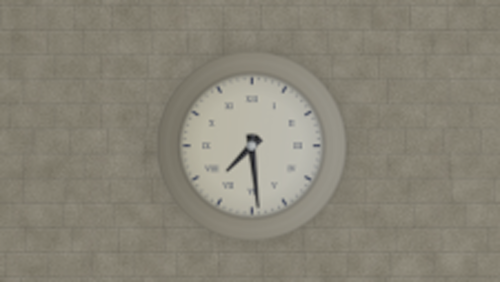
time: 7:29
